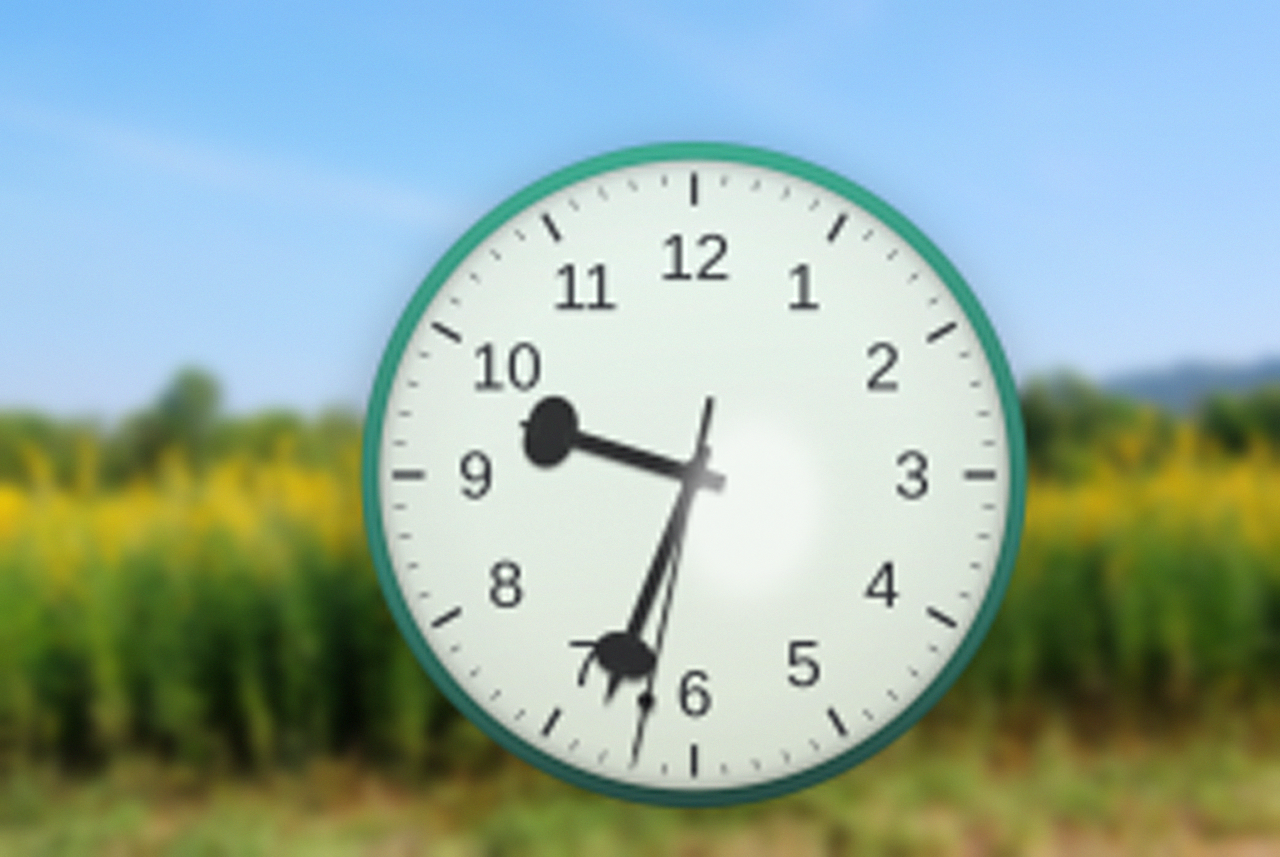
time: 9:33:32
